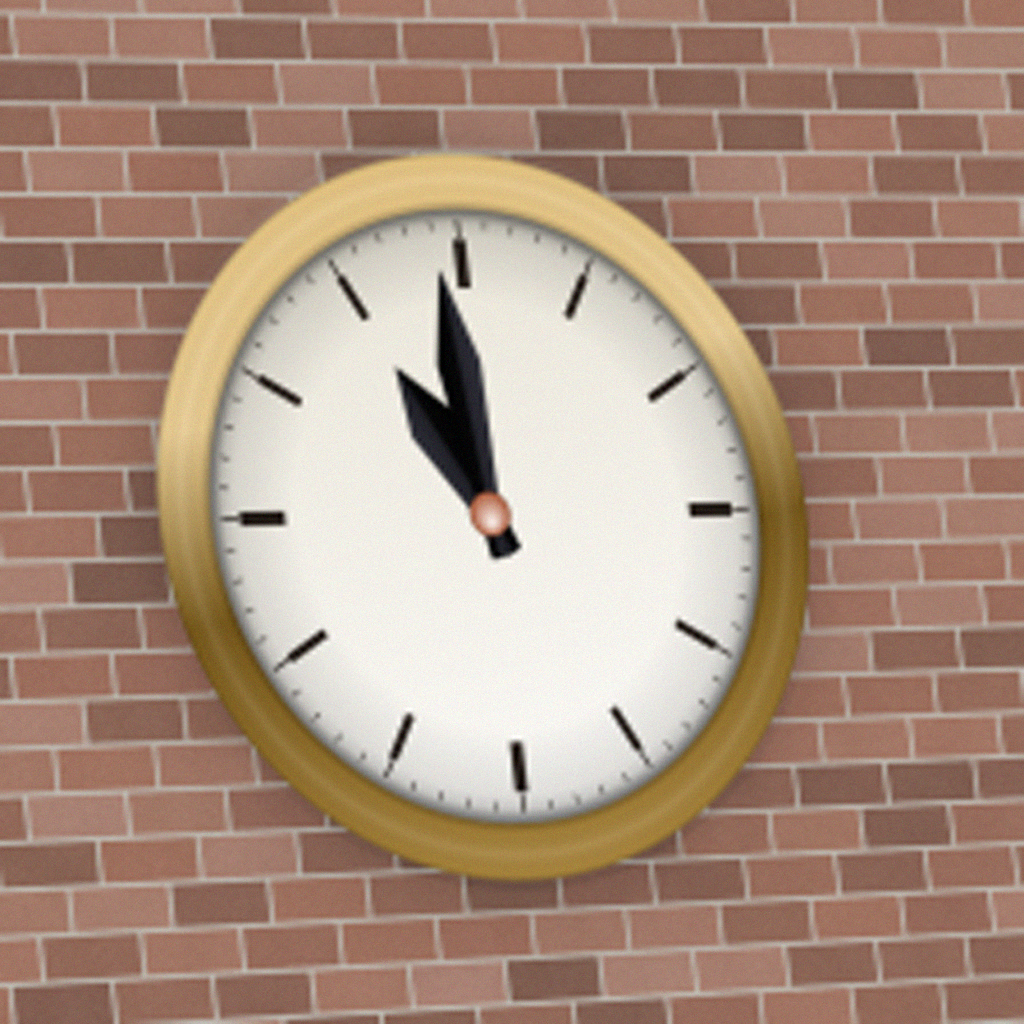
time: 10:59
